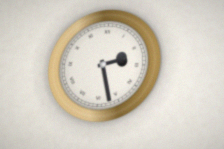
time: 2:27
